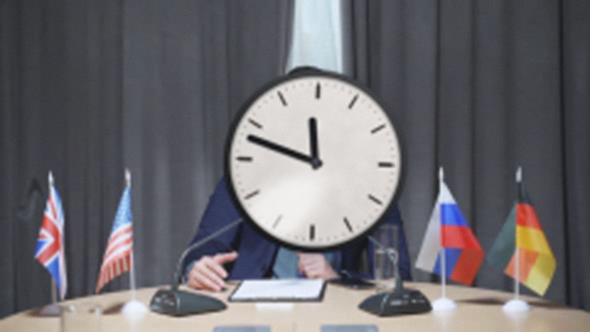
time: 11:48
